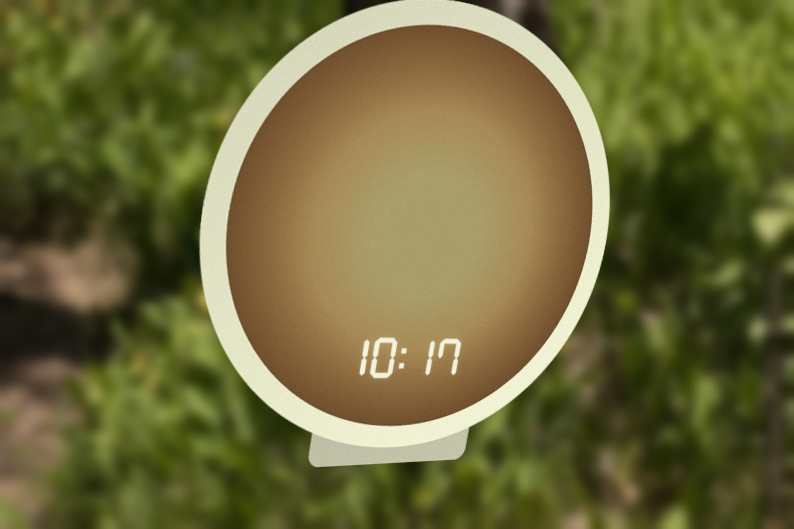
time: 10:17
